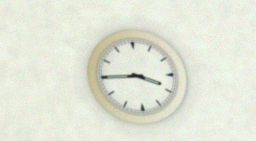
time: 3:45
